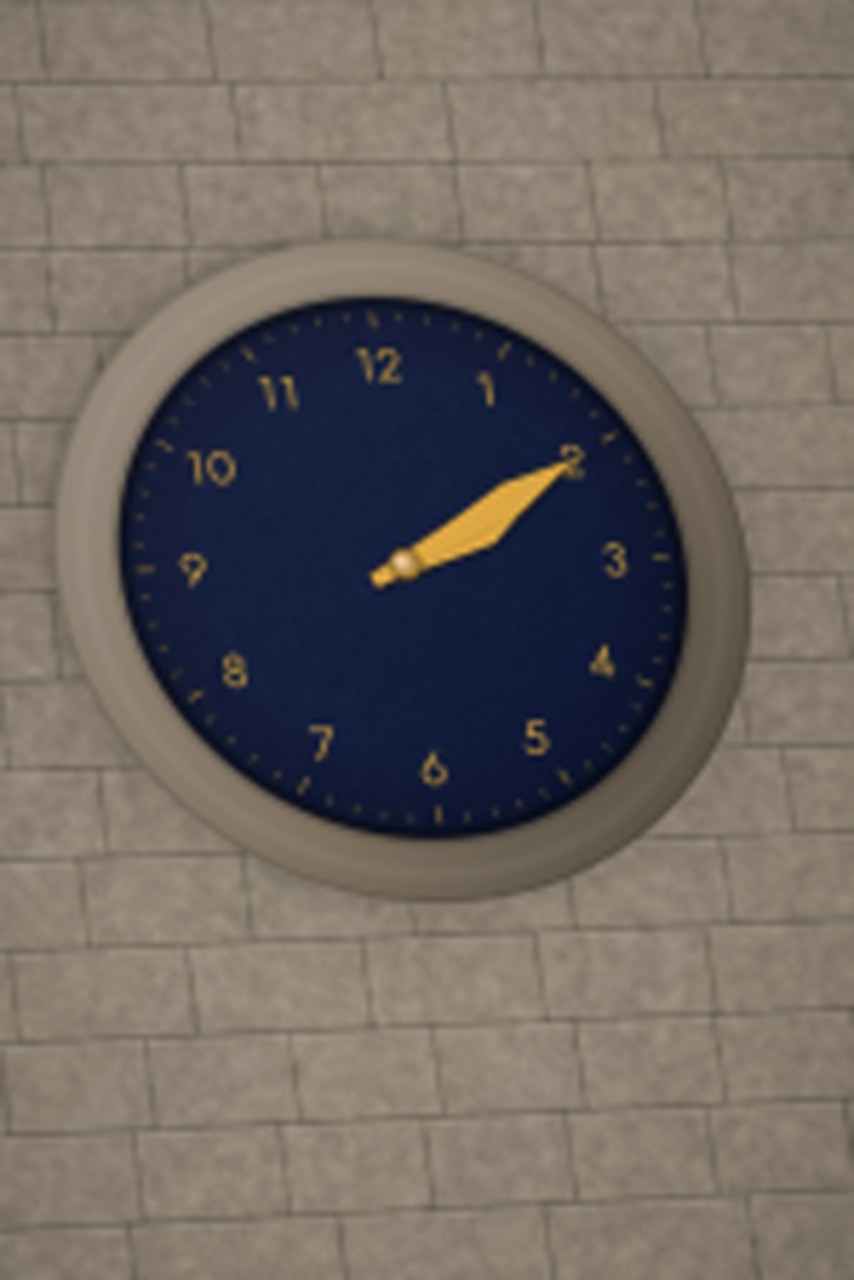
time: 2:10
